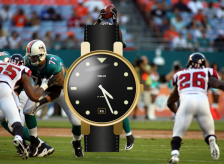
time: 4:26
